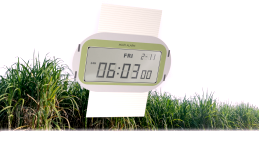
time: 6:03:00
